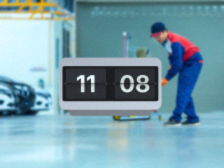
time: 11:08
